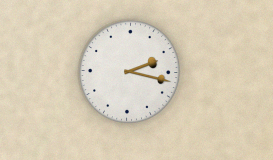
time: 2:17
